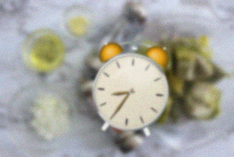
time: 8:35
